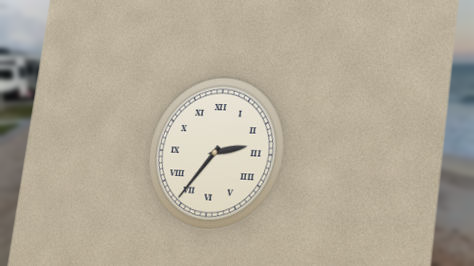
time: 2:36
